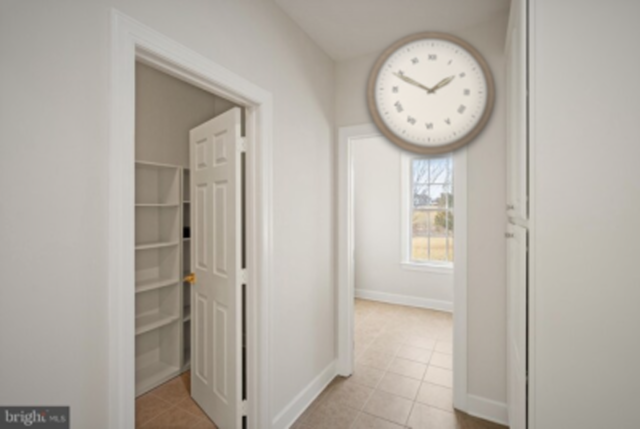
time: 1:49
